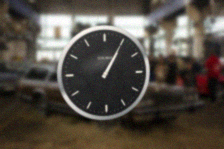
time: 1:05
